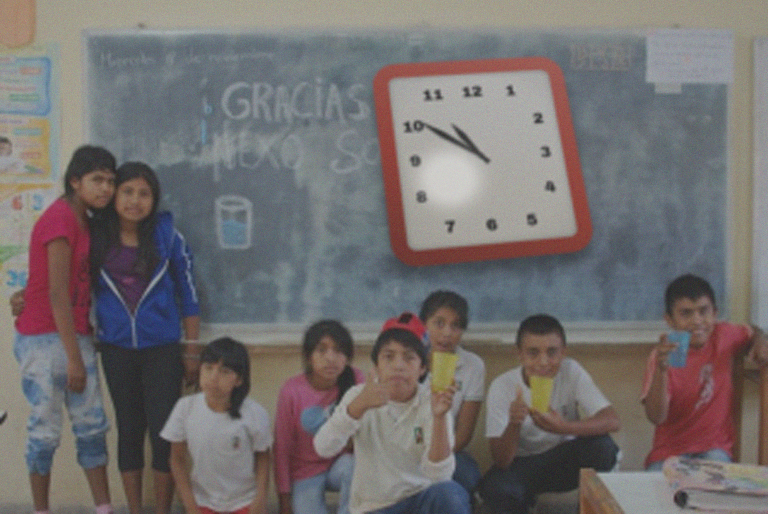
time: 10:51
